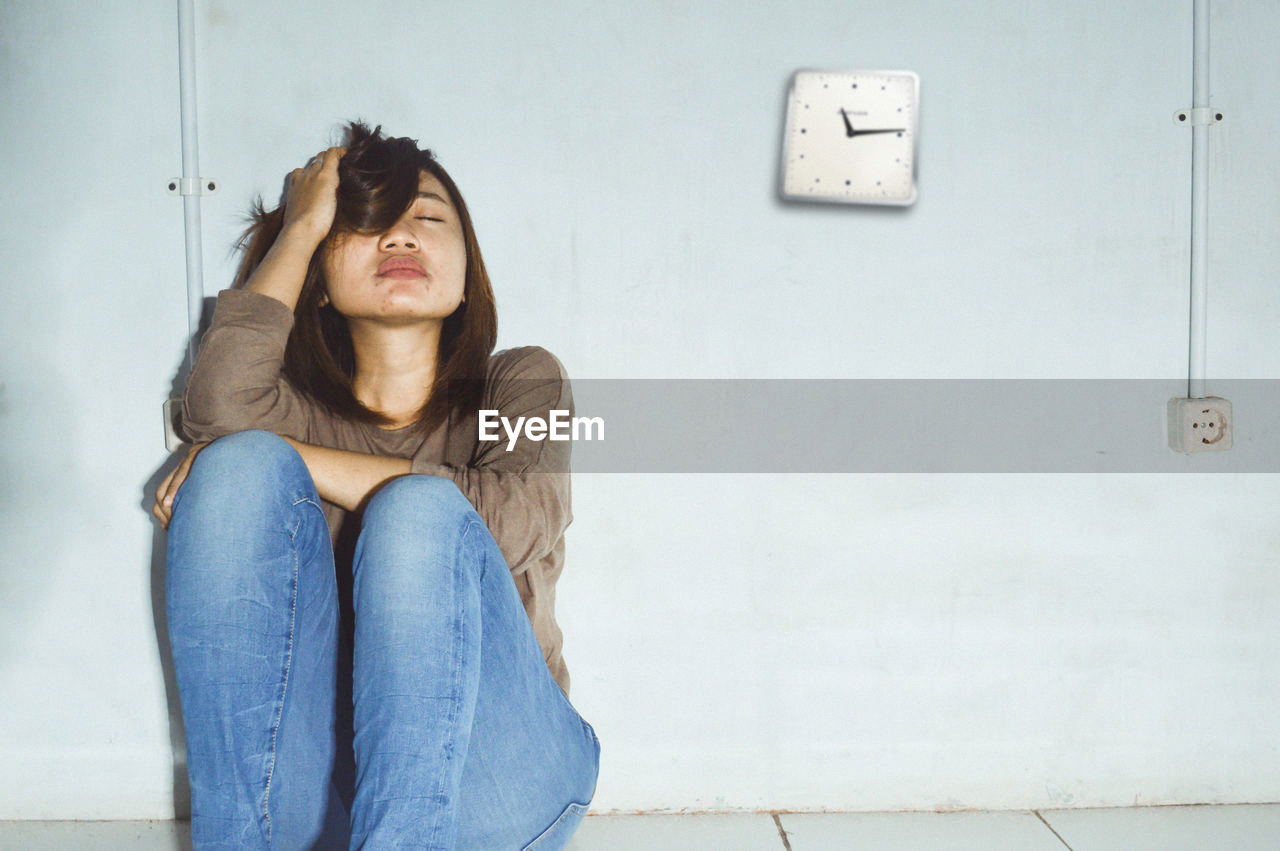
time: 11:14
